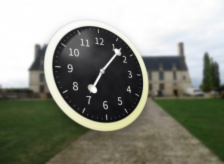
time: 7:07
